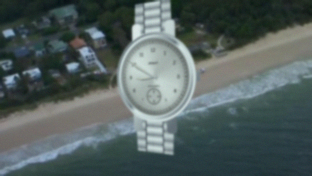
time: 8:50
